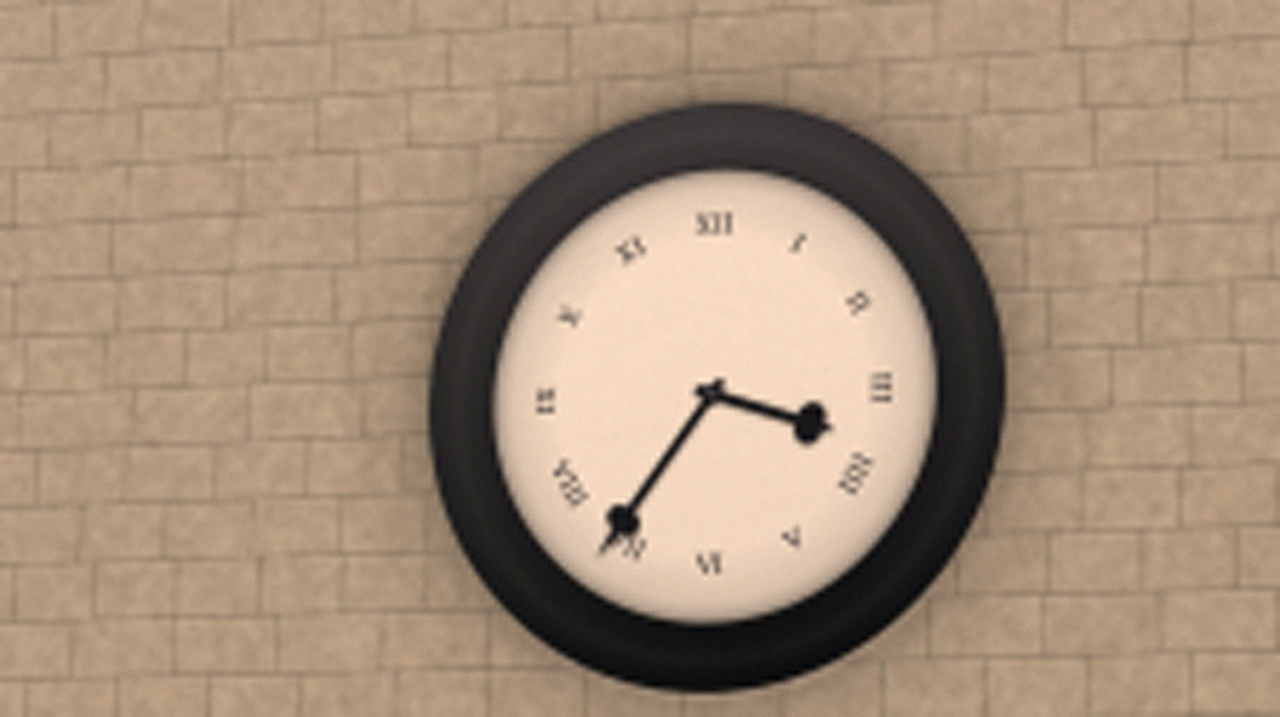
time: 3:36
